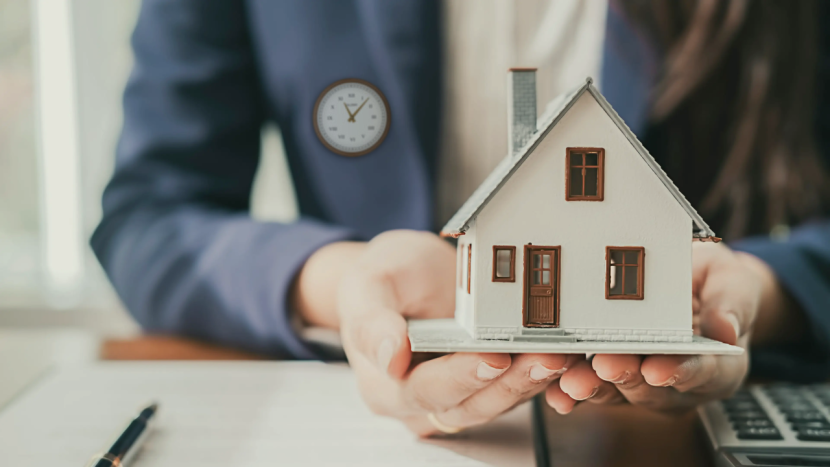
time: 11:07
